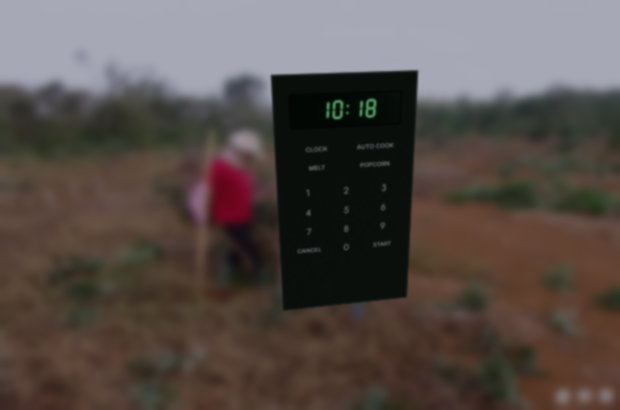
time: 10:18
